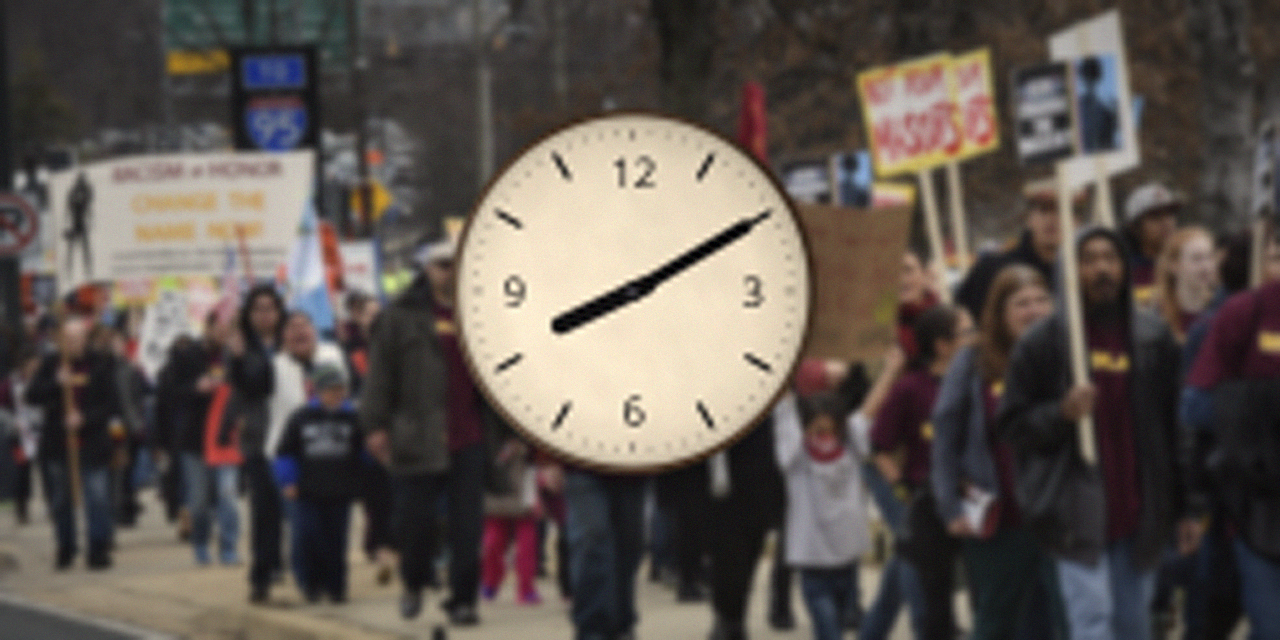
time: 8:10
